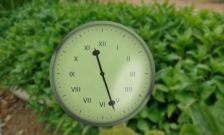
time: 11:27
